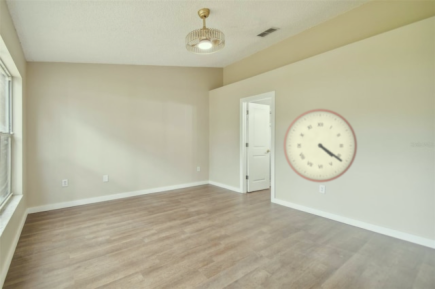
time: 4:21
